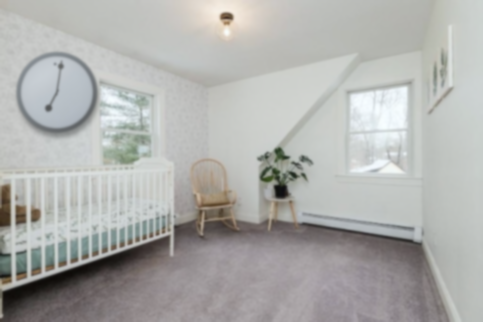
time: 7:02
